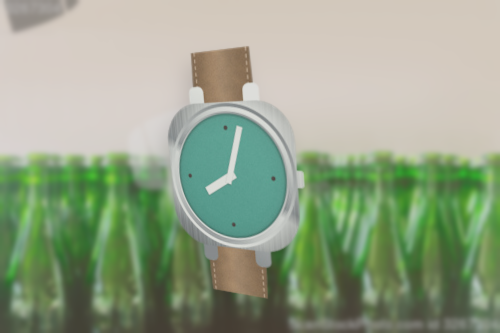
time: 8:03
